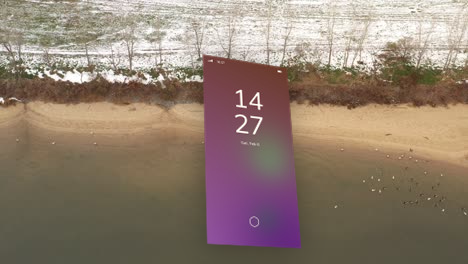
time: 14:27
